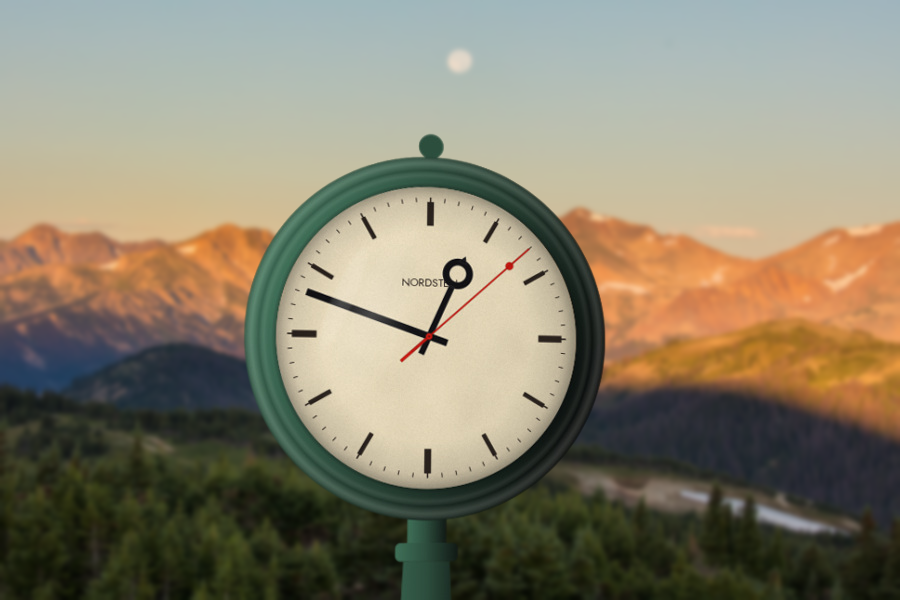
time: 12:48:08
